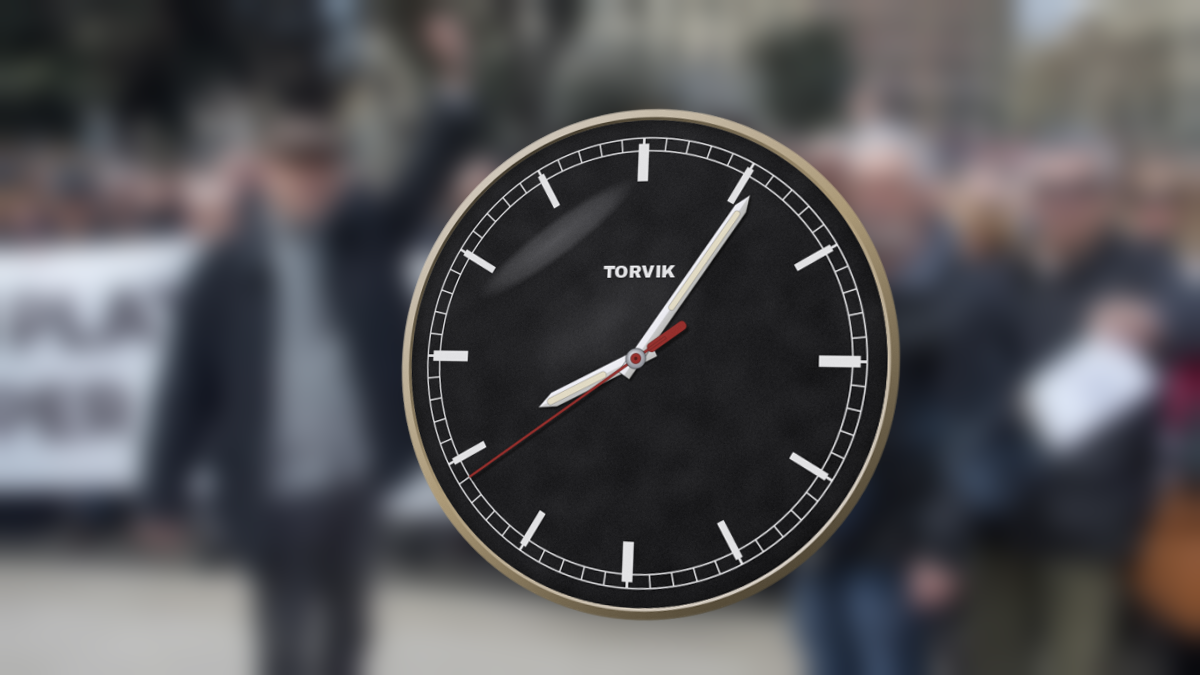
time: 8:05:39
